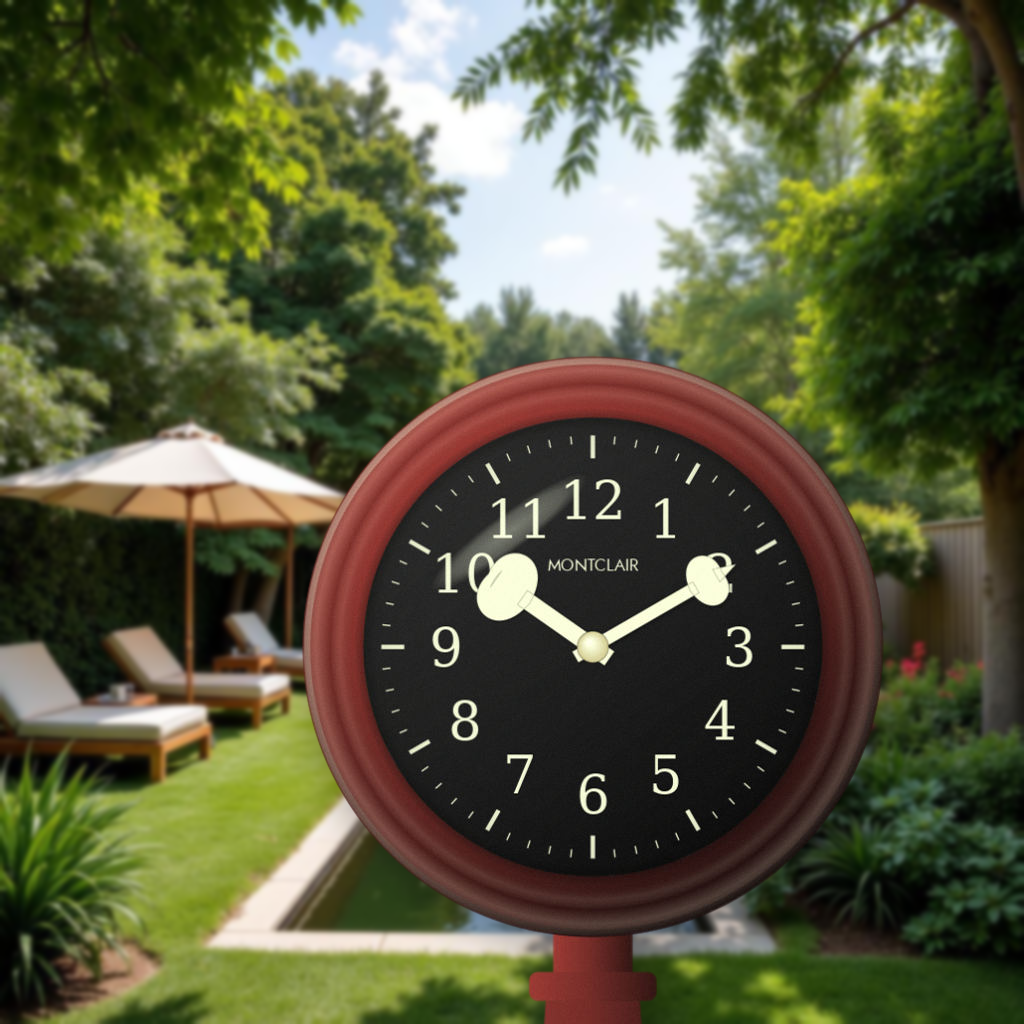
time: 10:10
